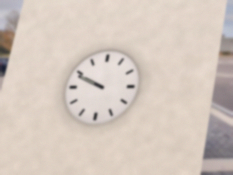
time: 9:49
